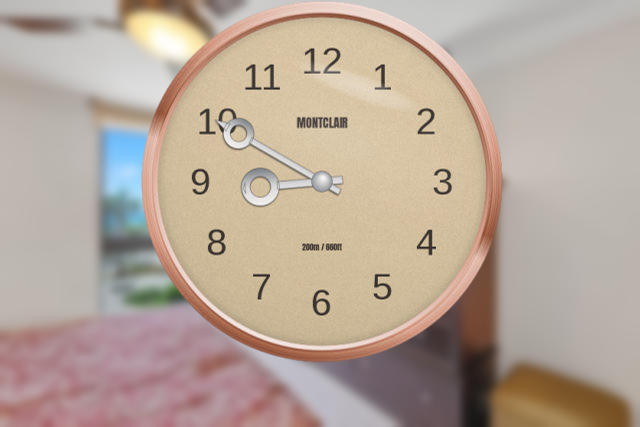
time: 8:50
